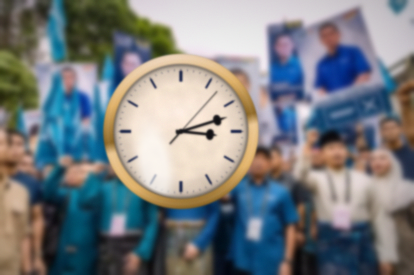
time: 3:12:07
